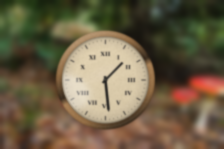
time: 1:29
